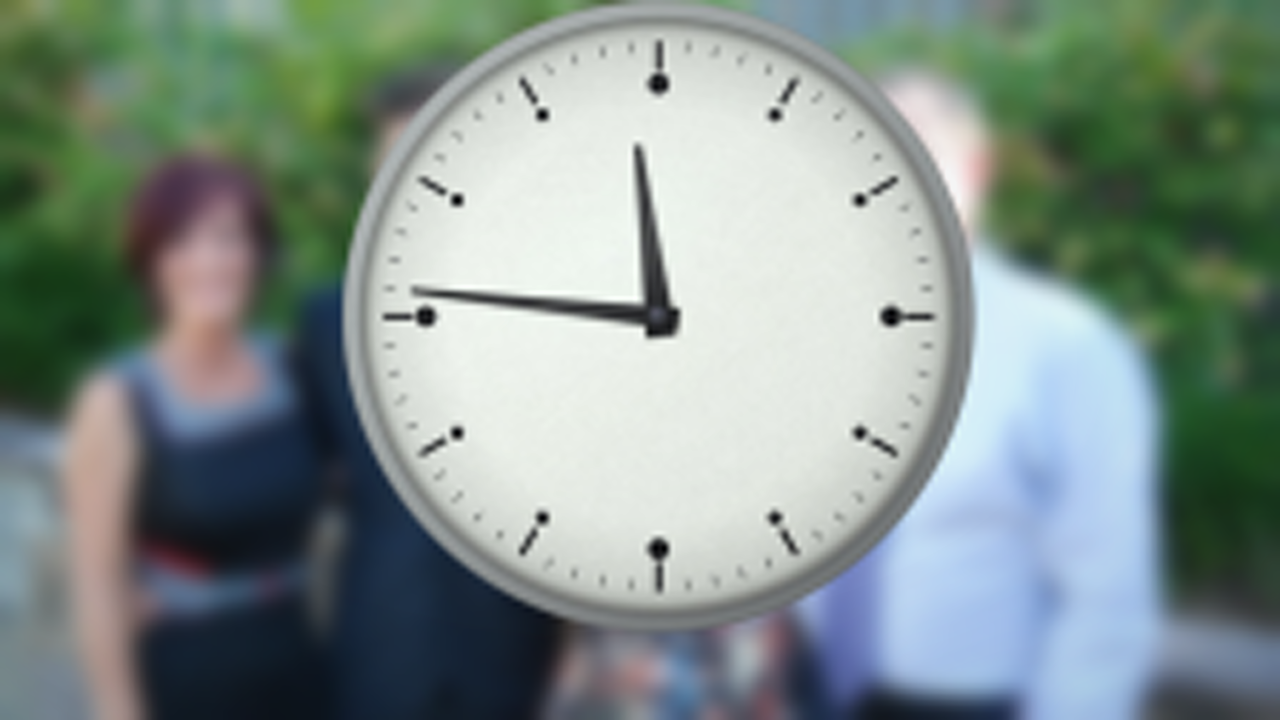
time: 11:46
